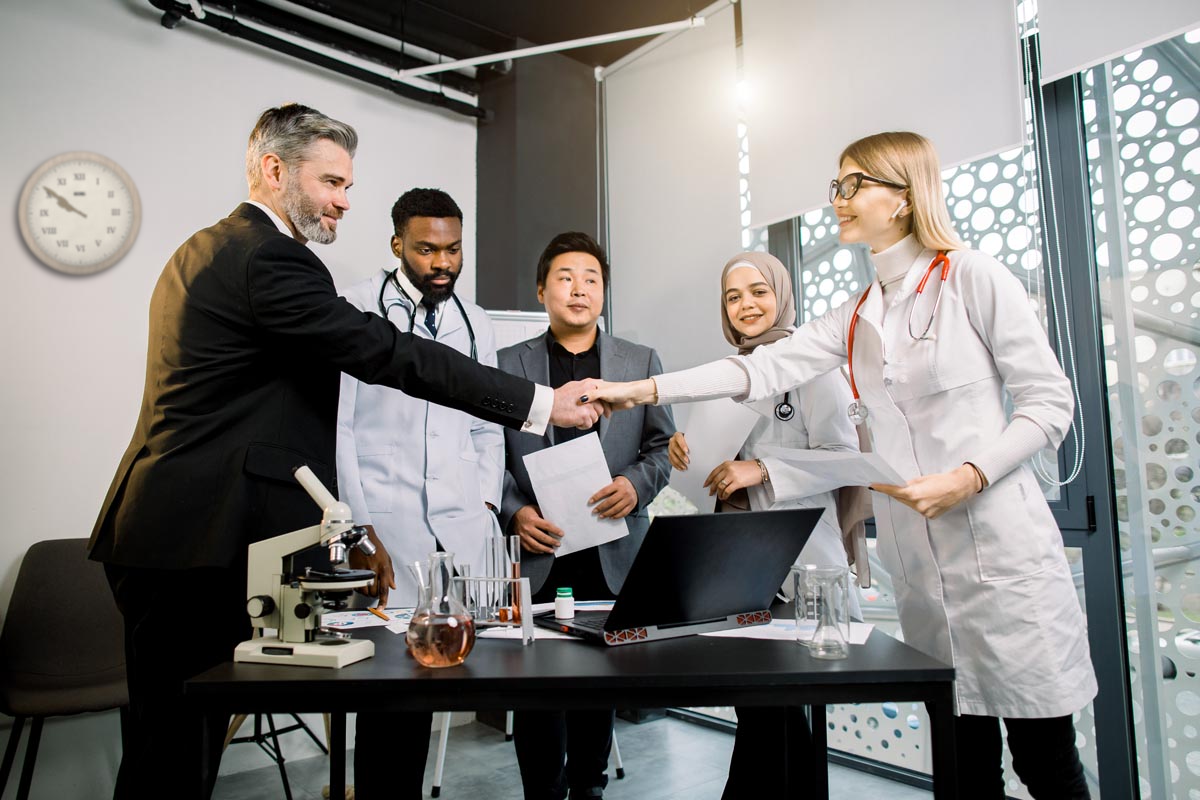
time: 9:51
